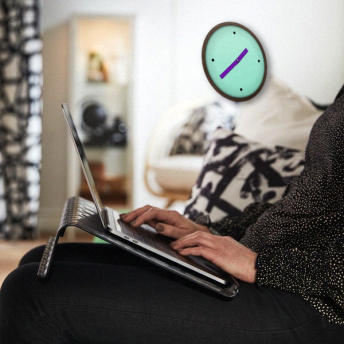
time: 1:39
